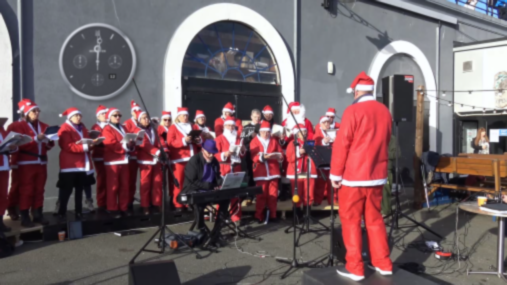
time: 12:01
